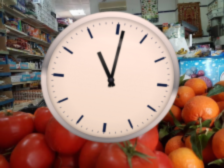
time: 11:01
